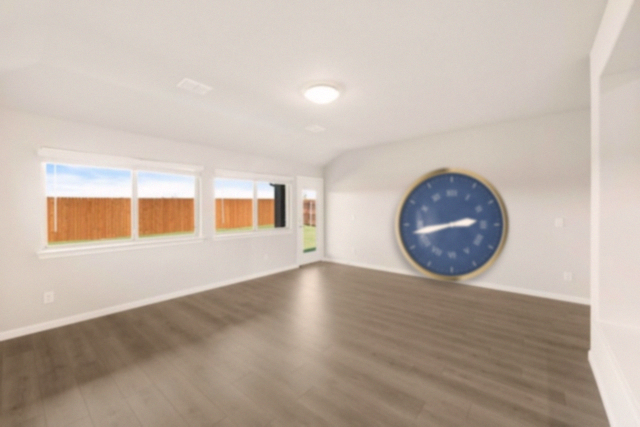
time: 2:43
